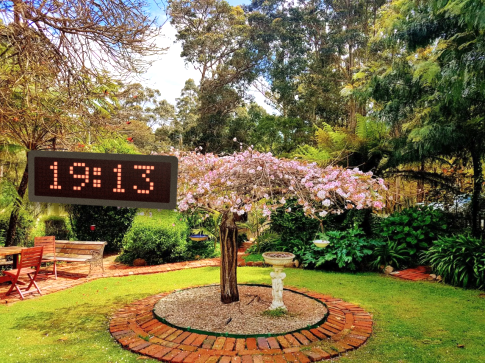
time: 19:13
